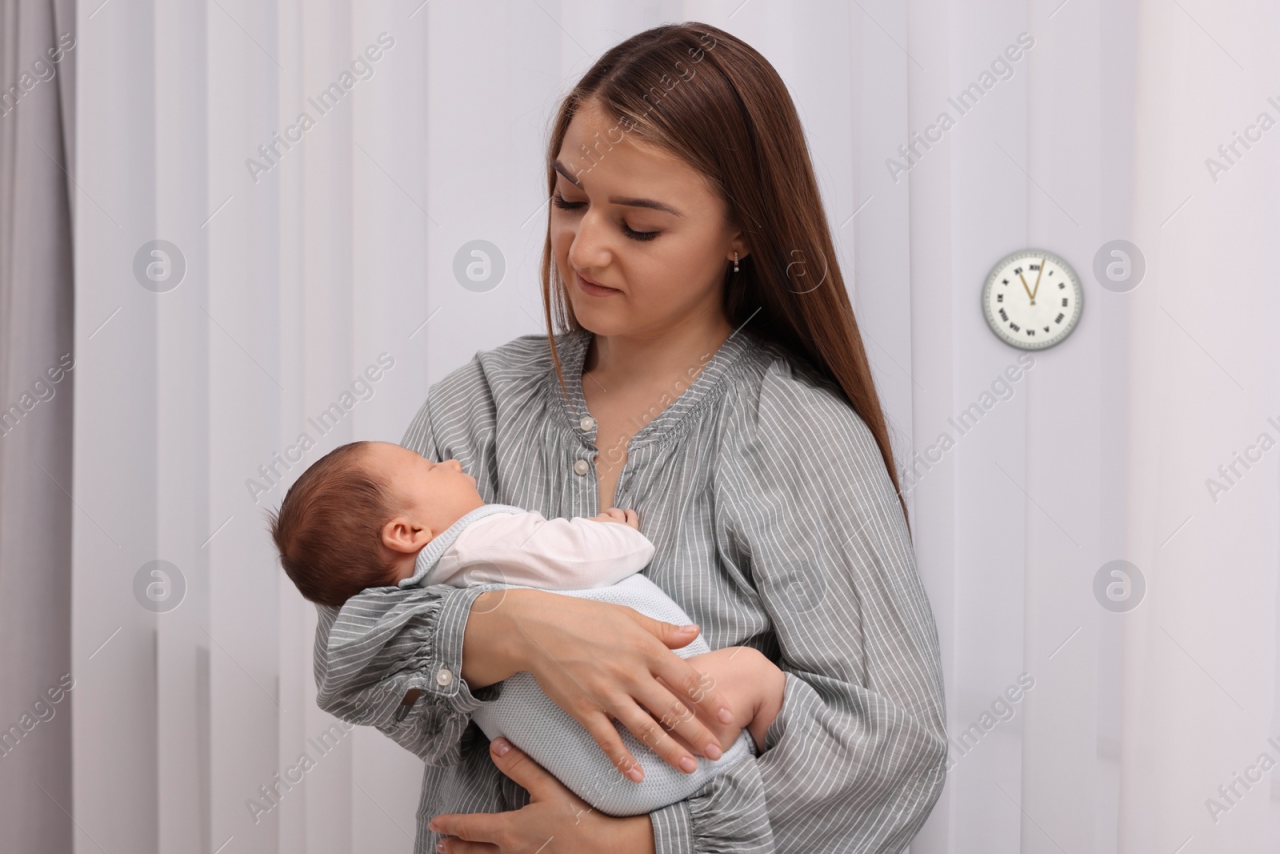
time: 11:02
